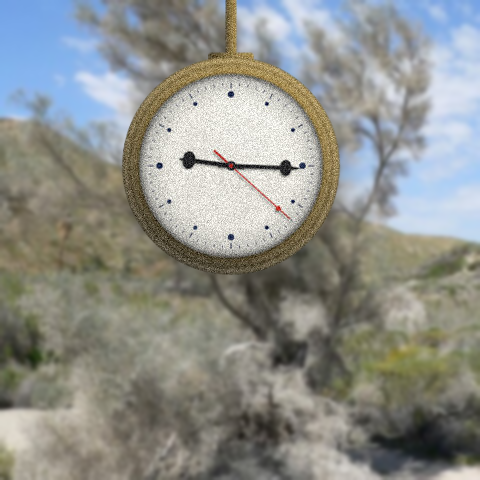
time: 9:15:22
